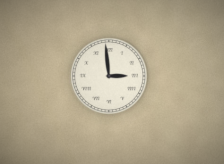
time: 2:59
